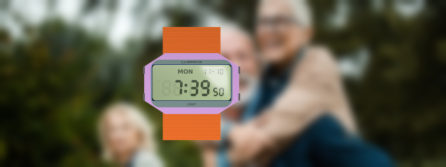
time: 7:39:50
